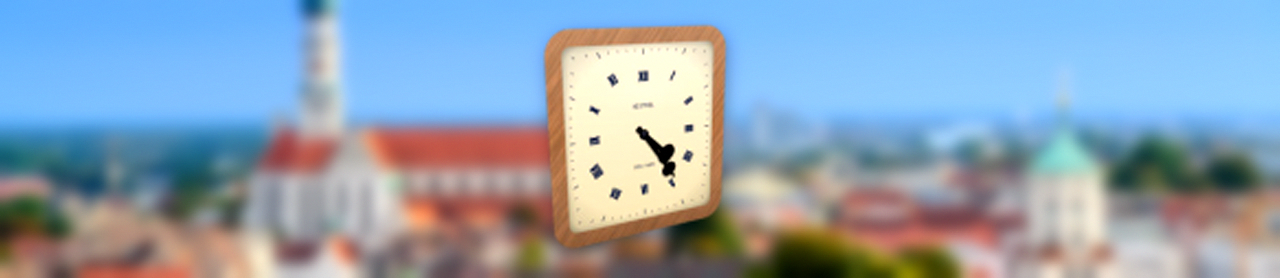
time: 4:24
